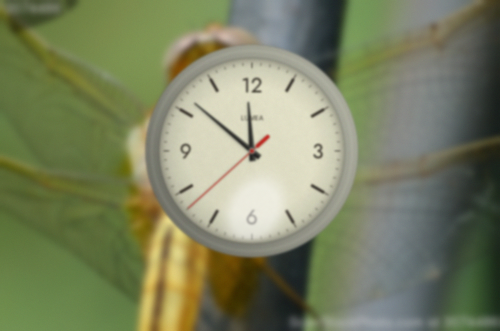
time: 11:51:38
